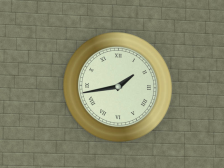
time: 1:43
